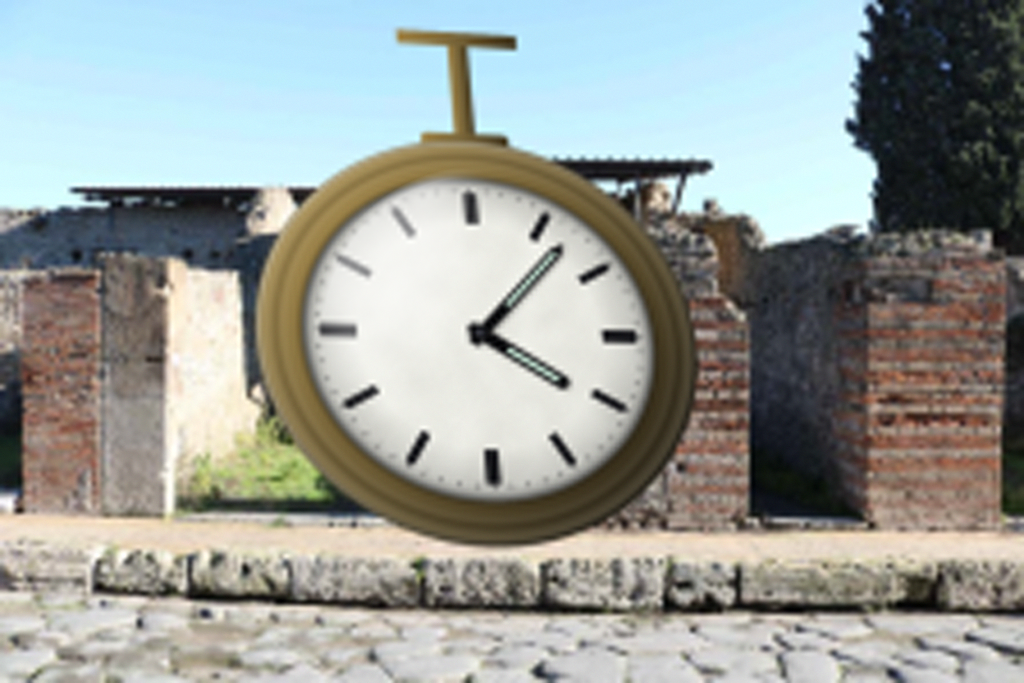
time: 4:07
